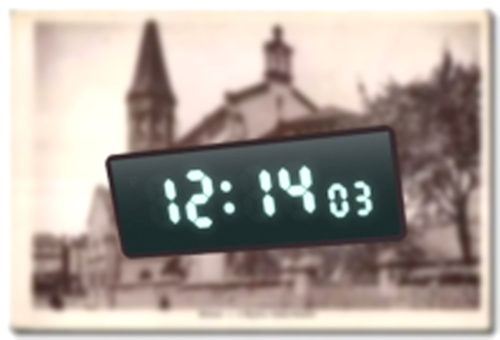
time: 12:14:03
